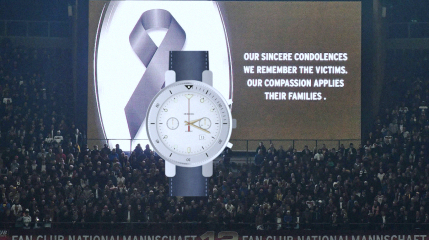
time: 2:19
